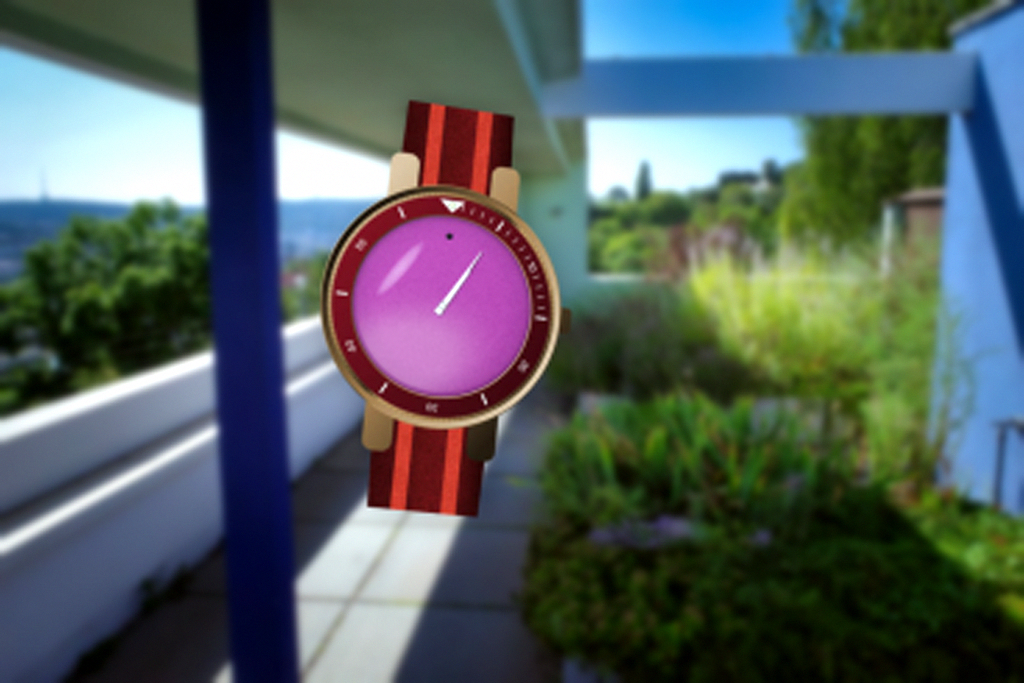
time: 1:05
